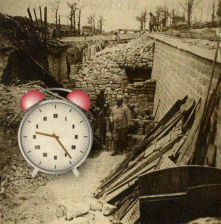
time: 9:24
